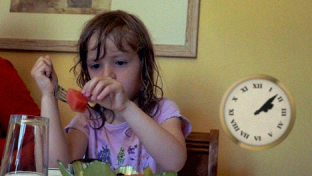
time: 2:08
